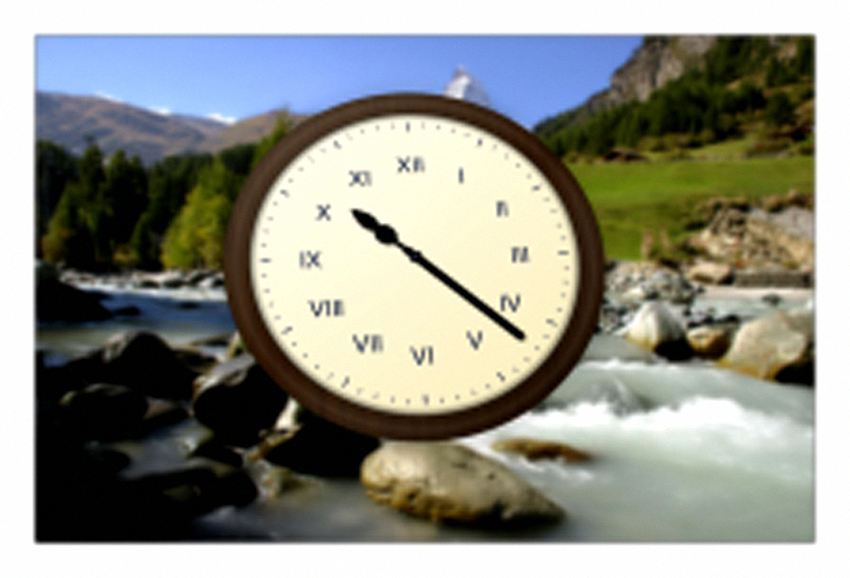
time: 10:22
